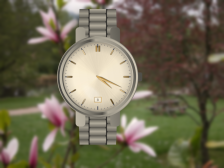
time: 4:19
